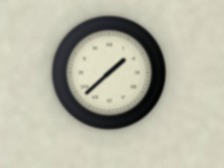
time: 1:38
